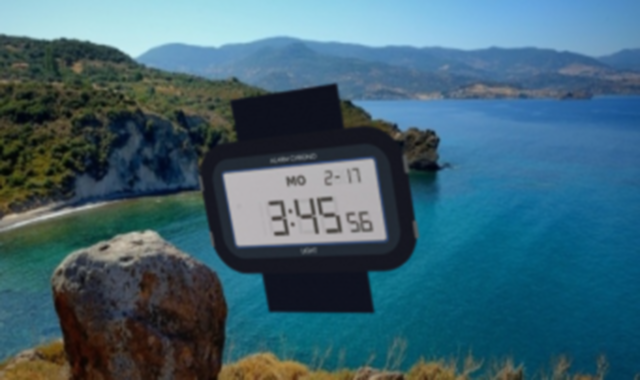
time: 3:45:56
